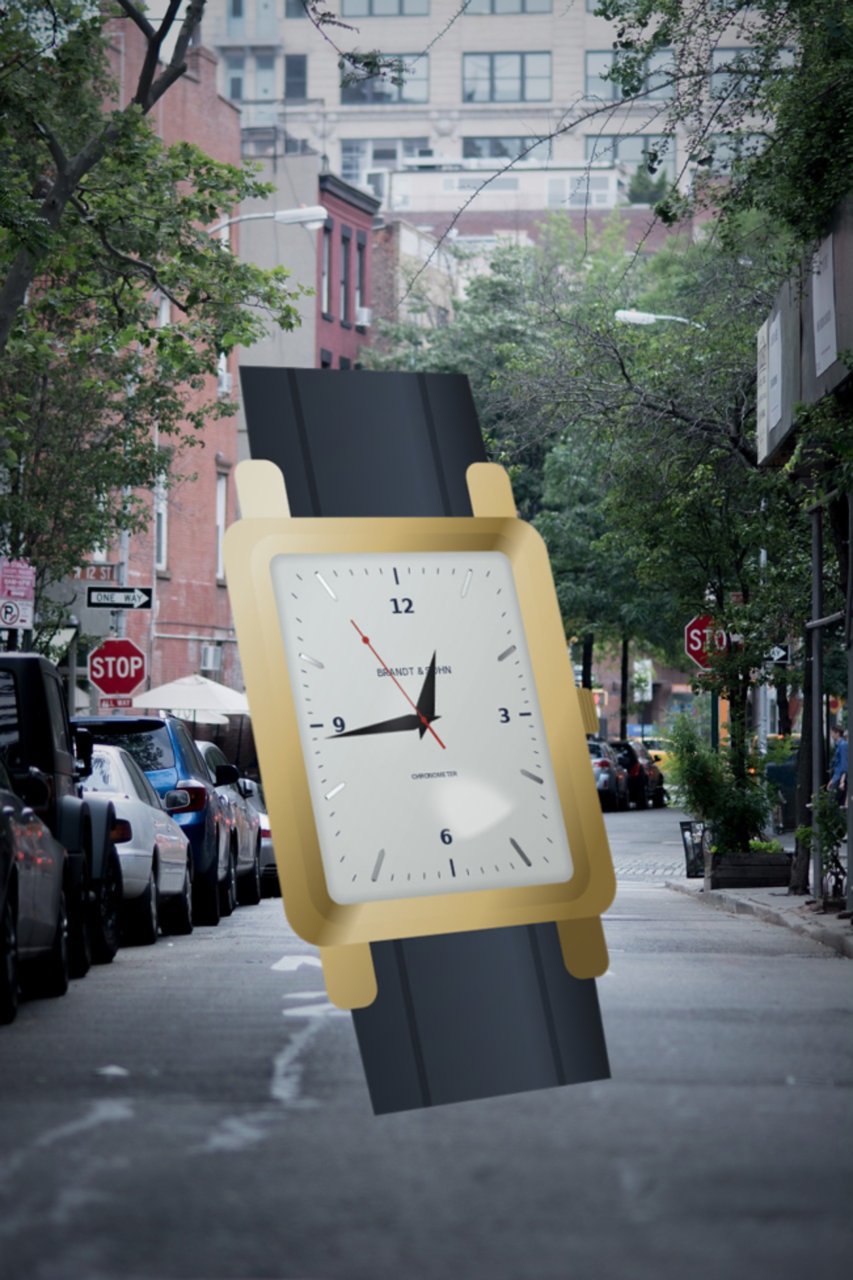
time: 12:43:55
